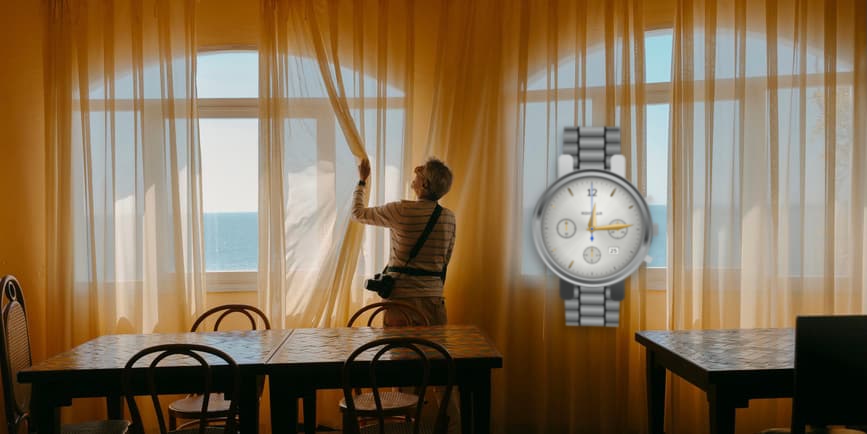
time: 12:14
